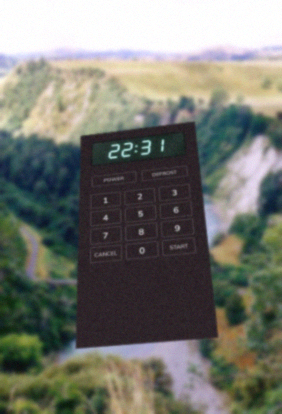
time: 22:31
